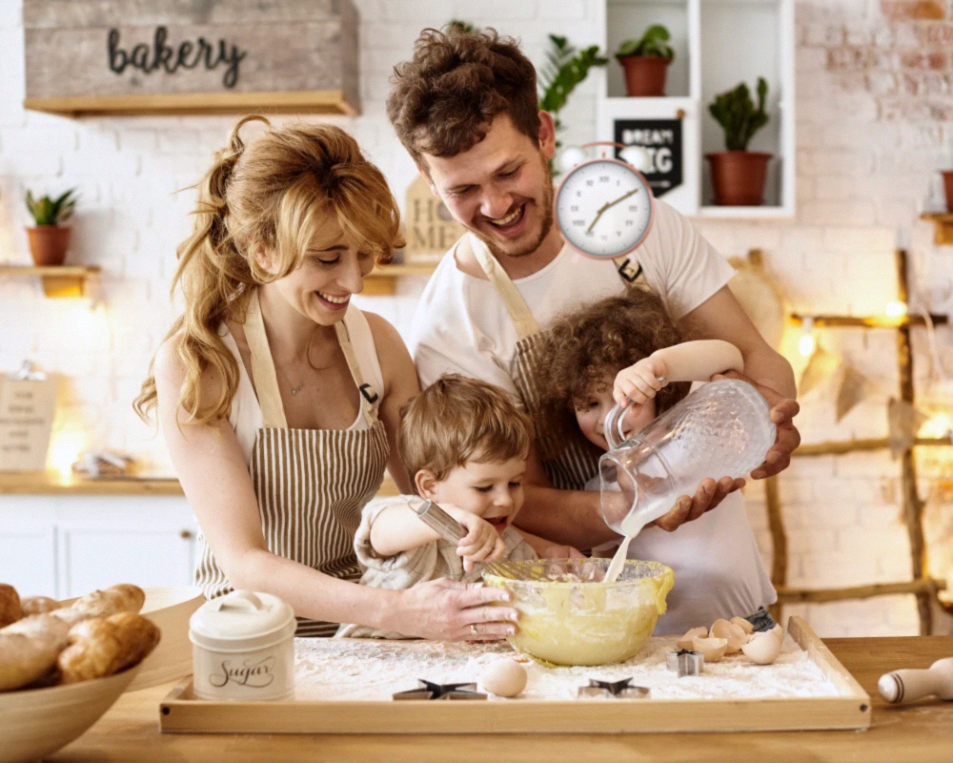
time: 7:10
